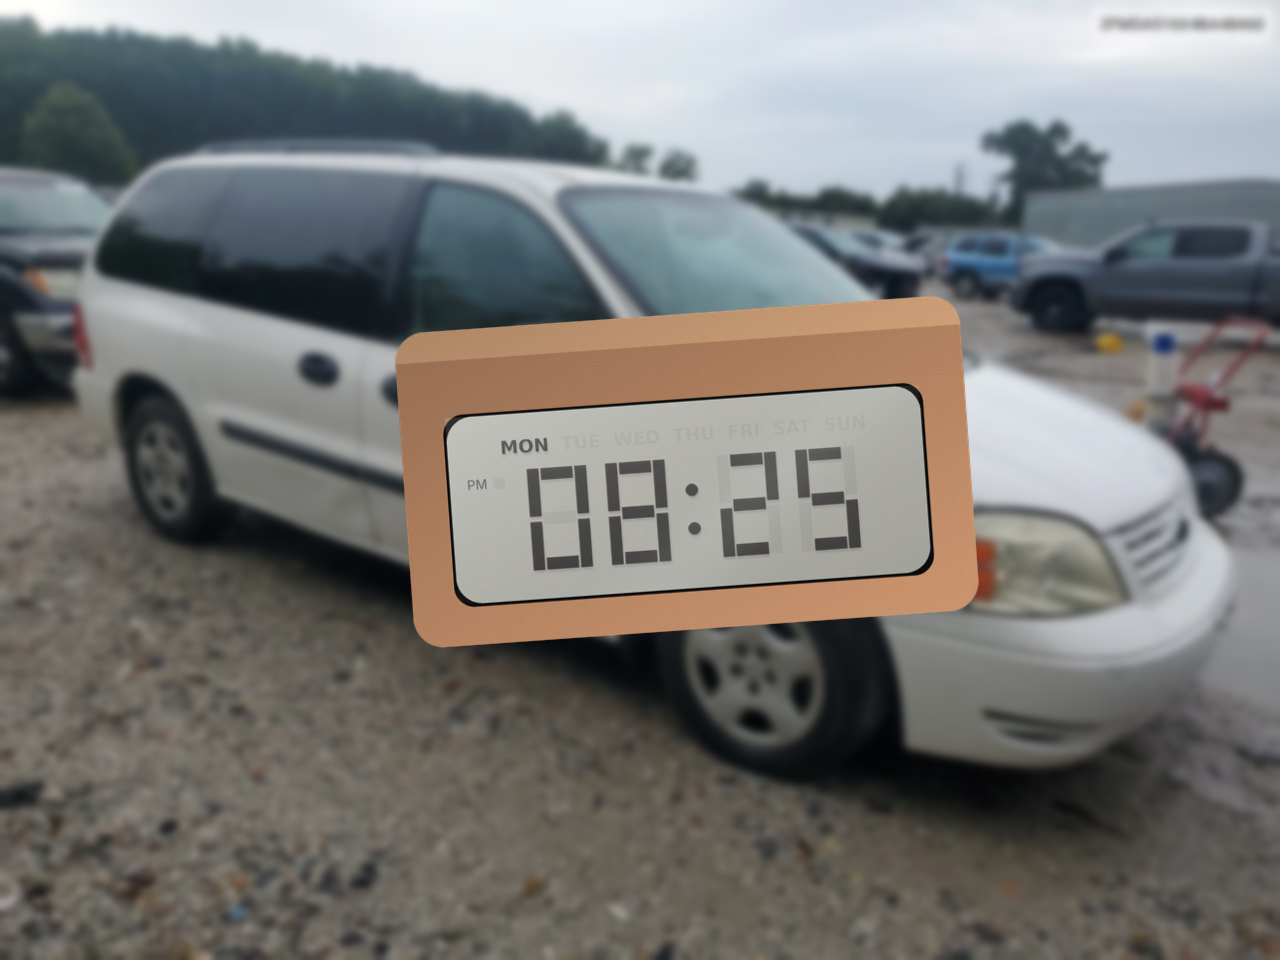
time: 8:25
